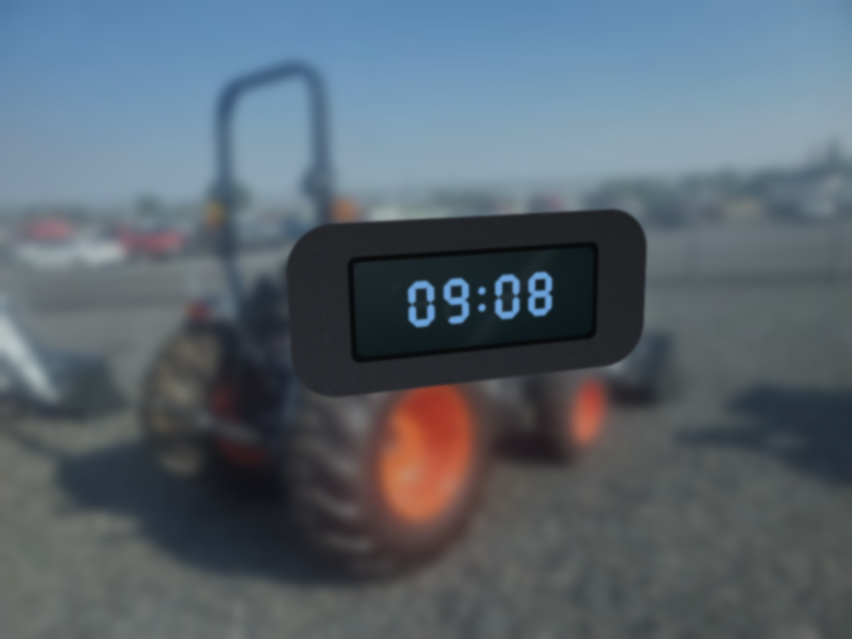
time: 9:08
